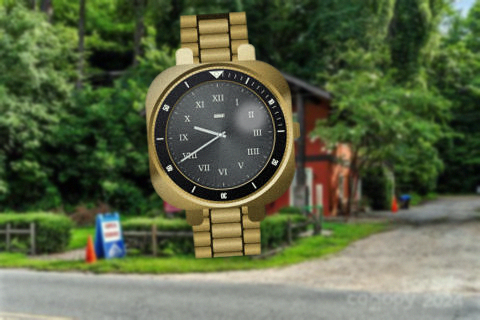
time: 9:40
